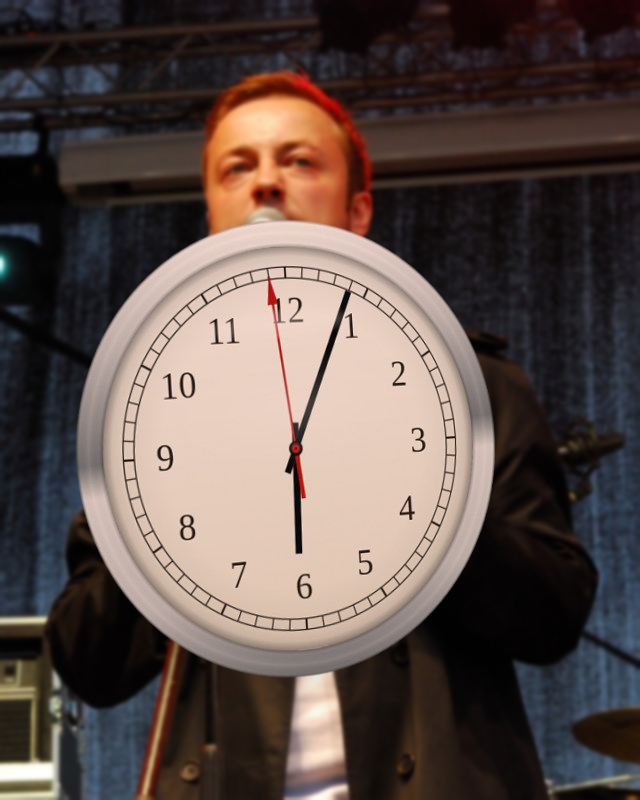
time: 6:03:59
